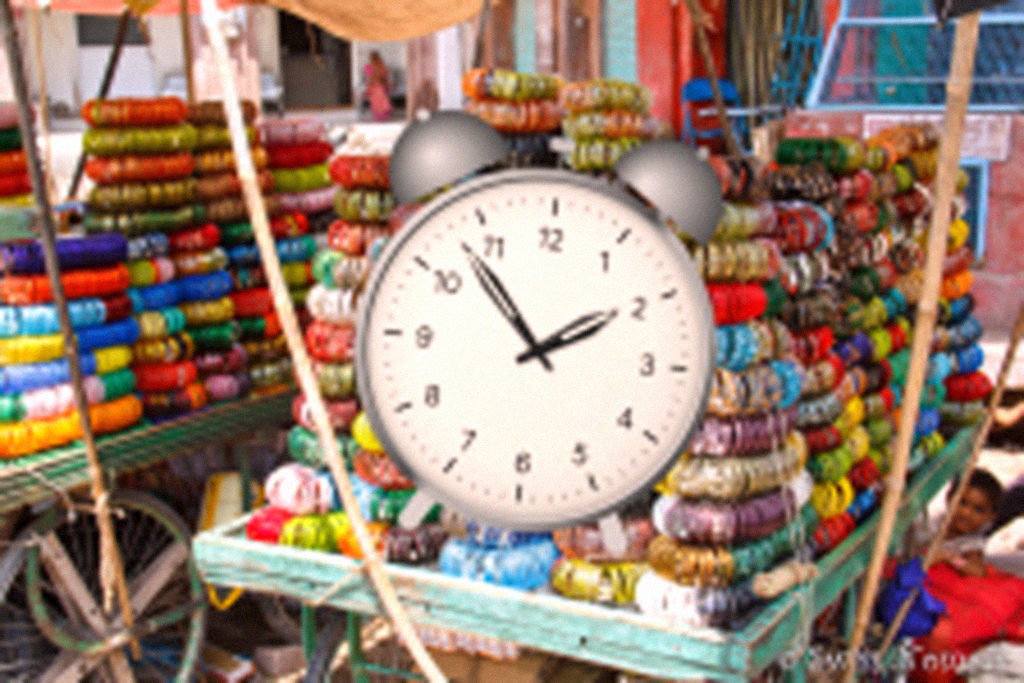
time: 1:53
